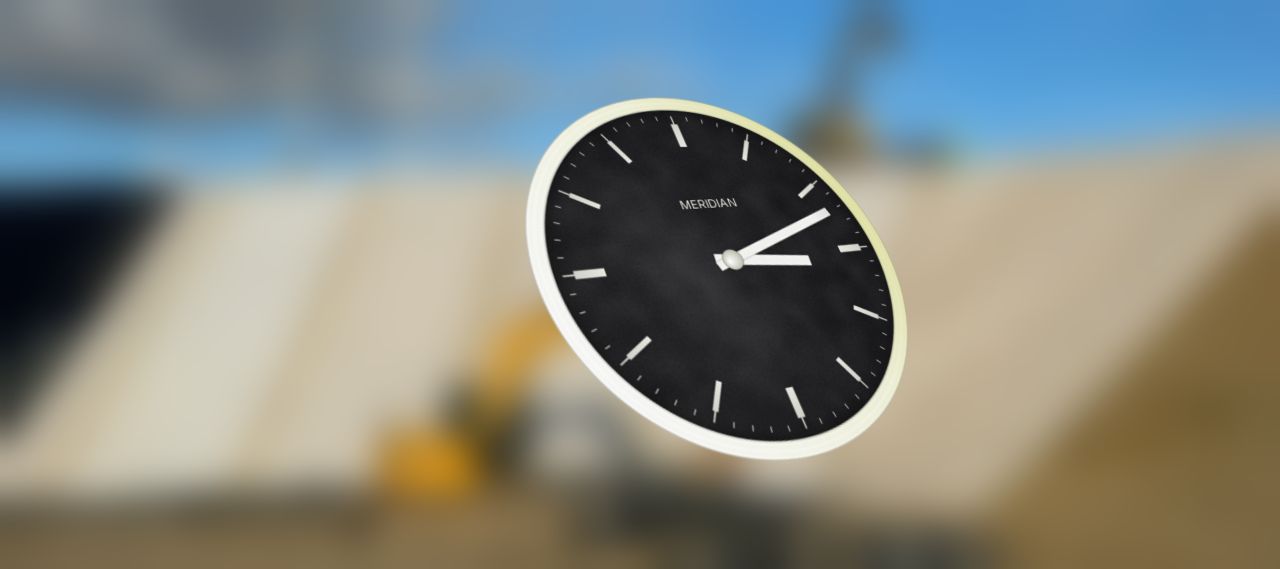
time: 3:12
